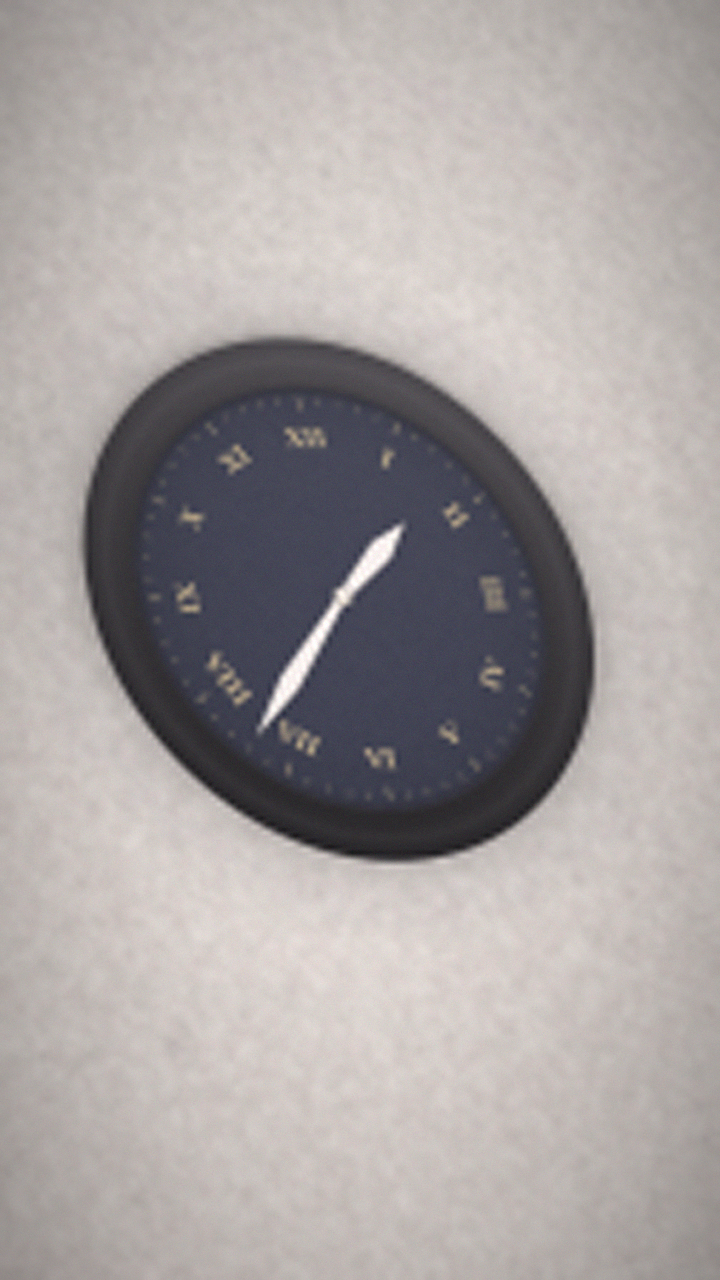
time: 1:37
